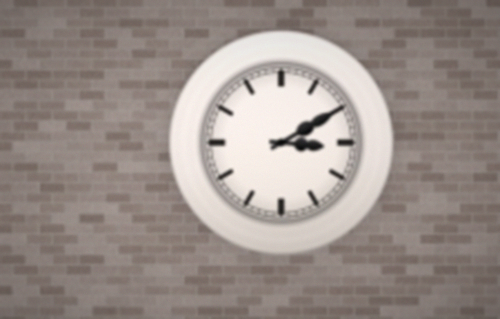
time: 3:10
